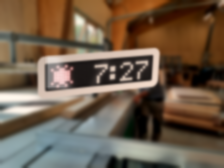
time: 7:27
